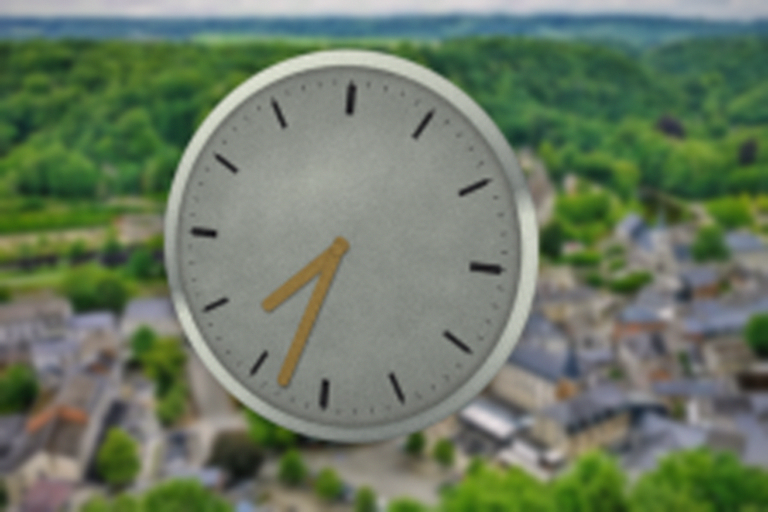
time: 7:33
